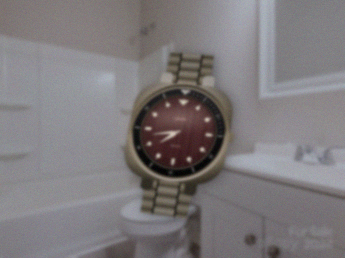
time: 7:43
